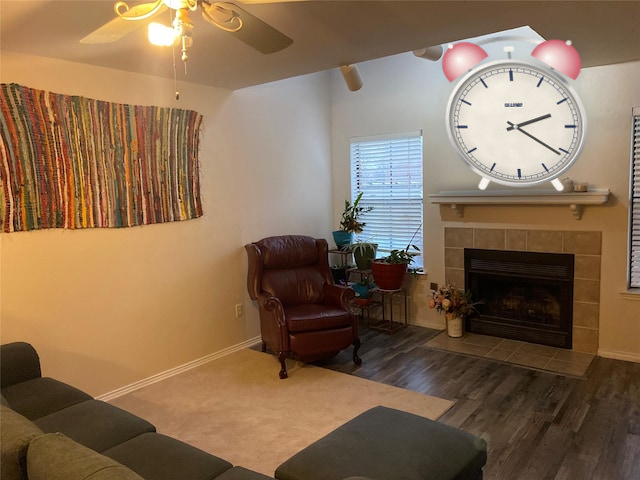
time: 2:21
